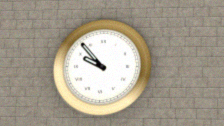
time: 9:53
